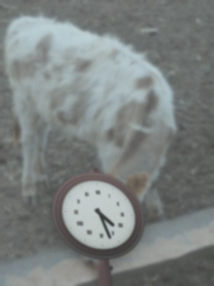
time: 4:27
